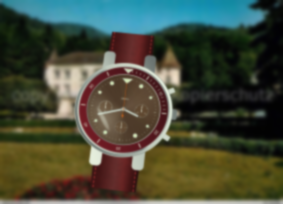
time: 3:42
